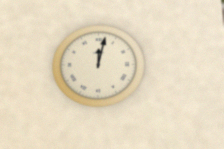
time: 12:02
